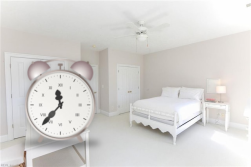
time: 11:37
